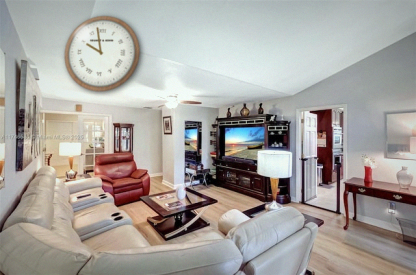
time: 9:58
